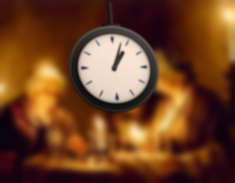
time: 1:03
